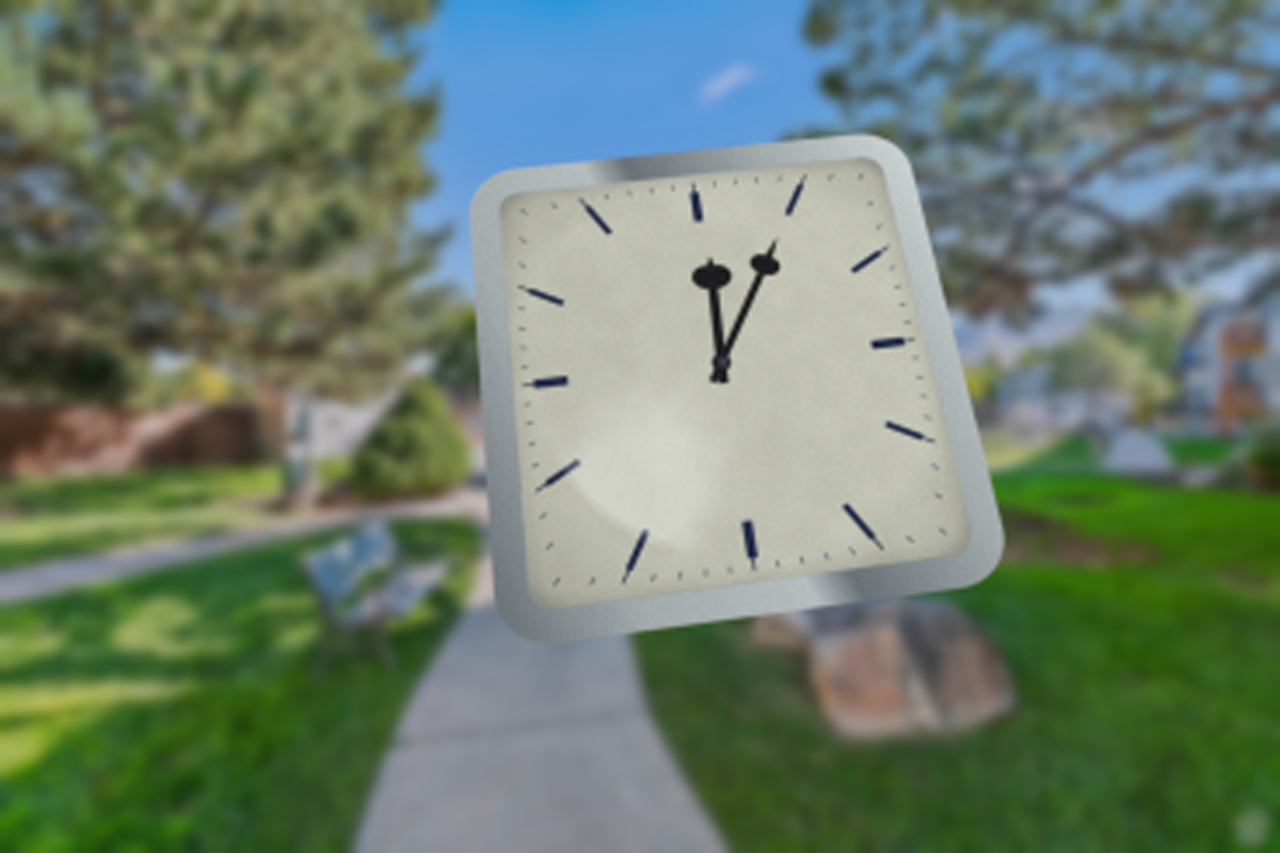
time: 12:05
